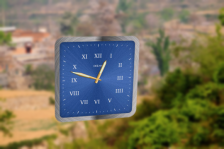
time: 12:48
